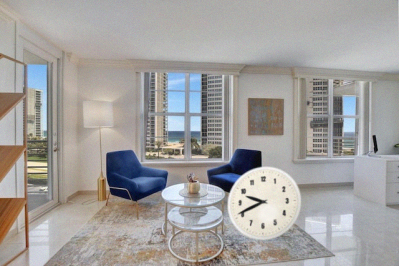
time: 9:41
